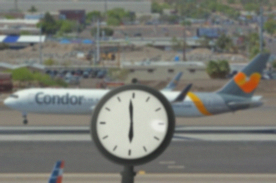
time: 5:59
